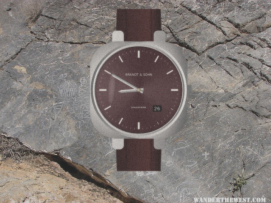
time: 8:50
